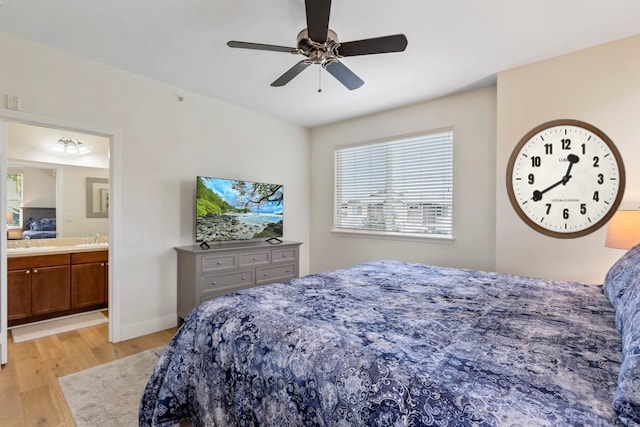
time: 12:40
